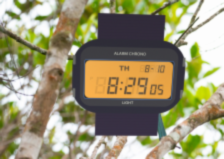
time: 8:29:05
